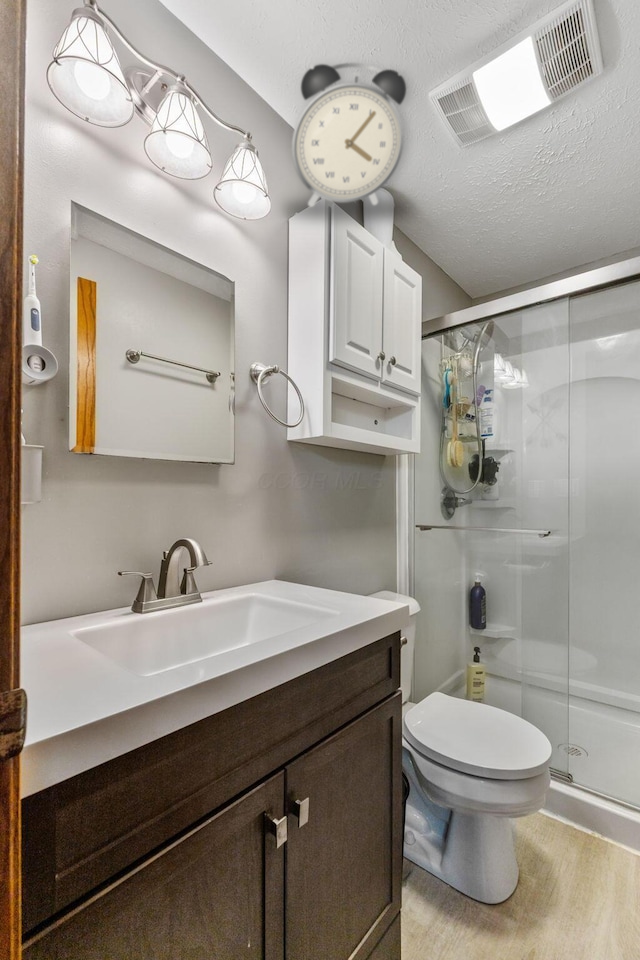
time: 4:06
